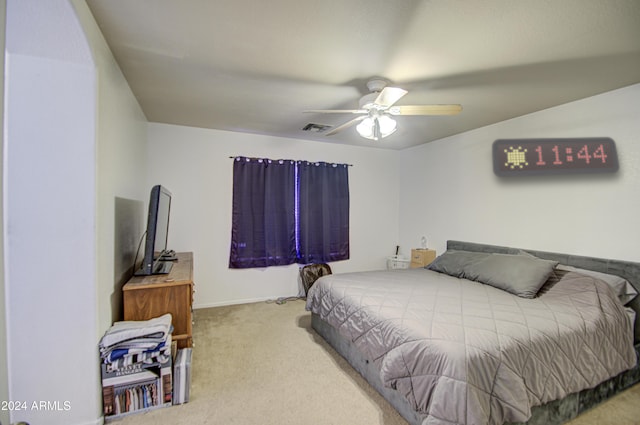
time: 11:44
